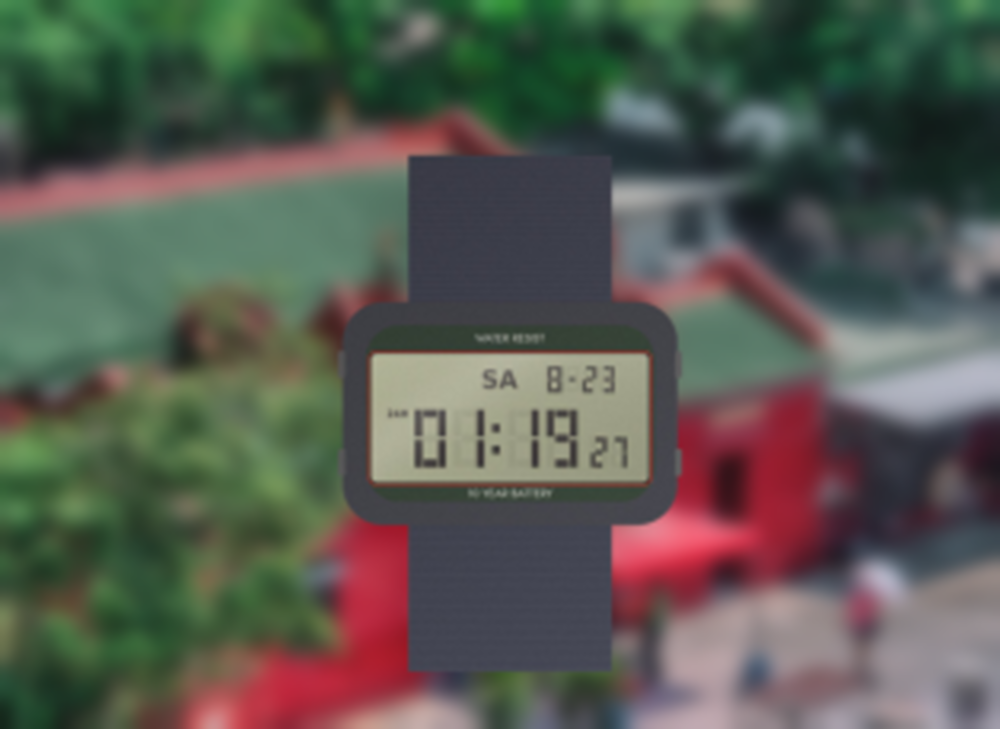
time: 1:19:27
